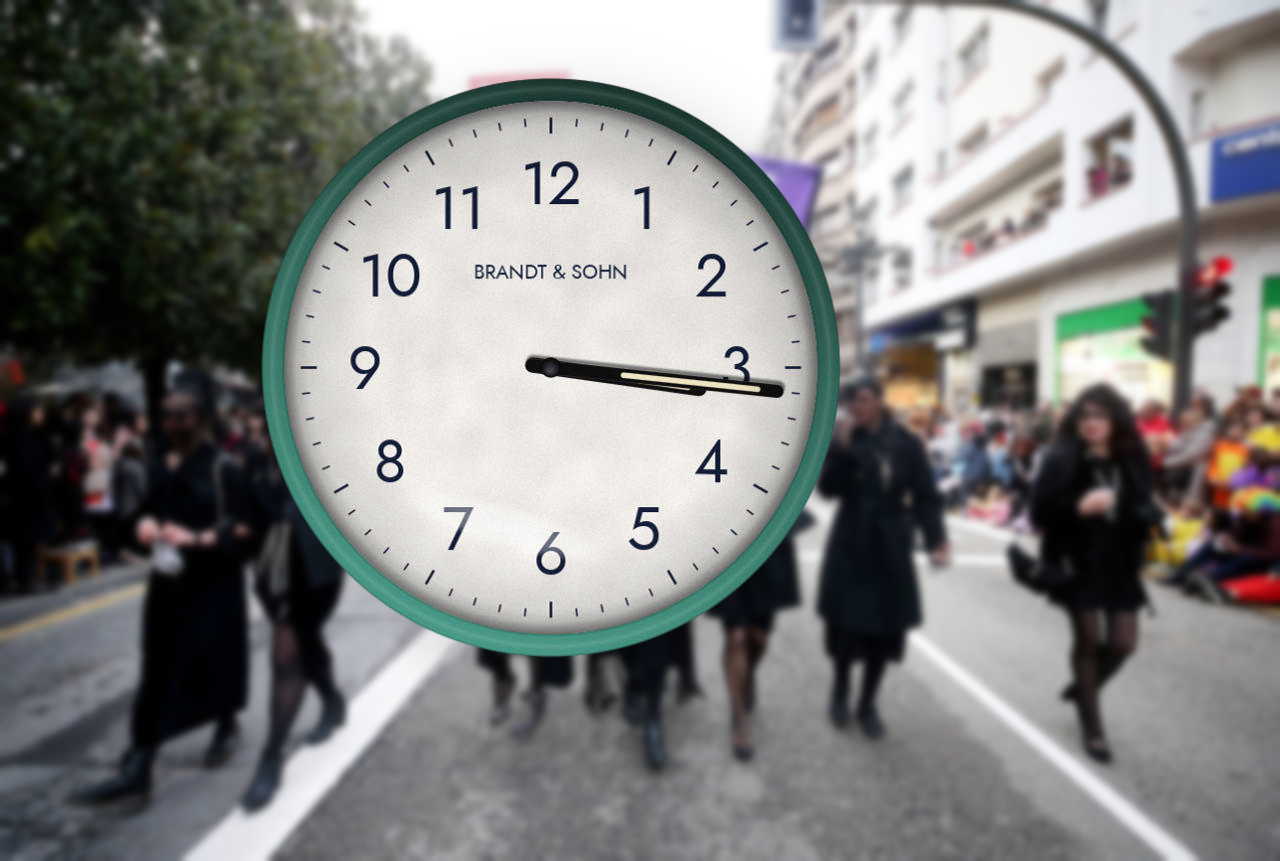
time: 3:16
